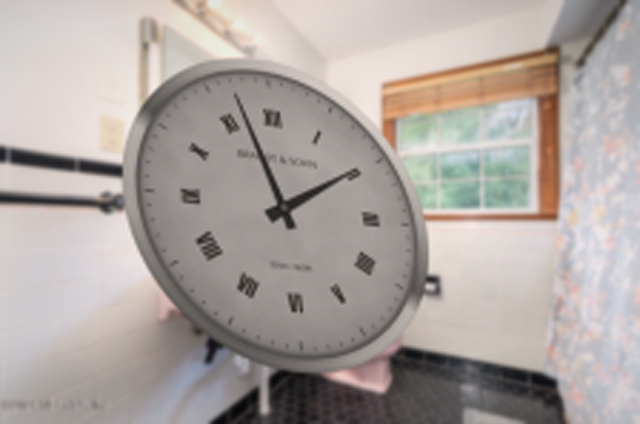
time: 1:57
